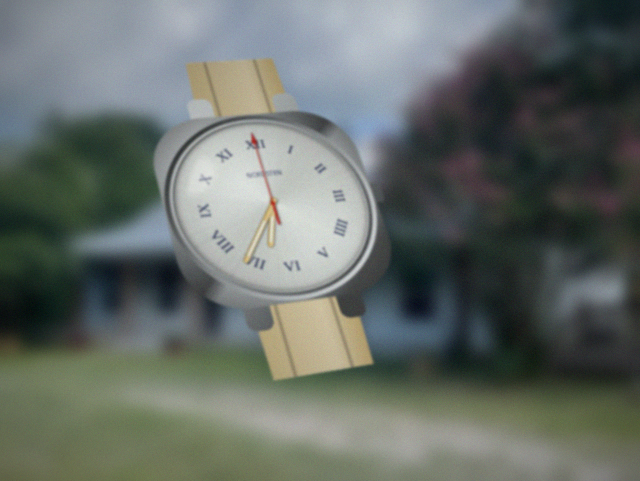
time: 6:36:00
